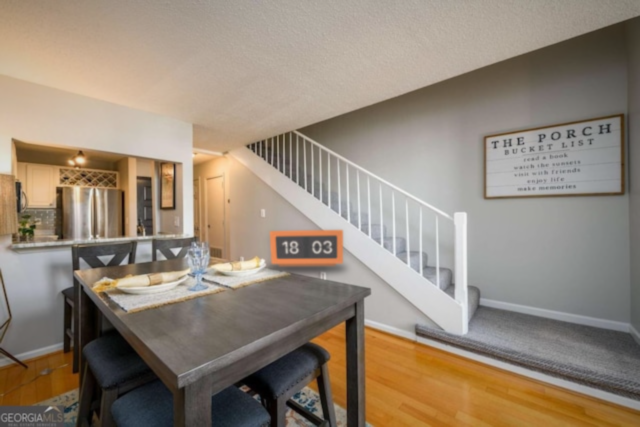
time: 18:03
